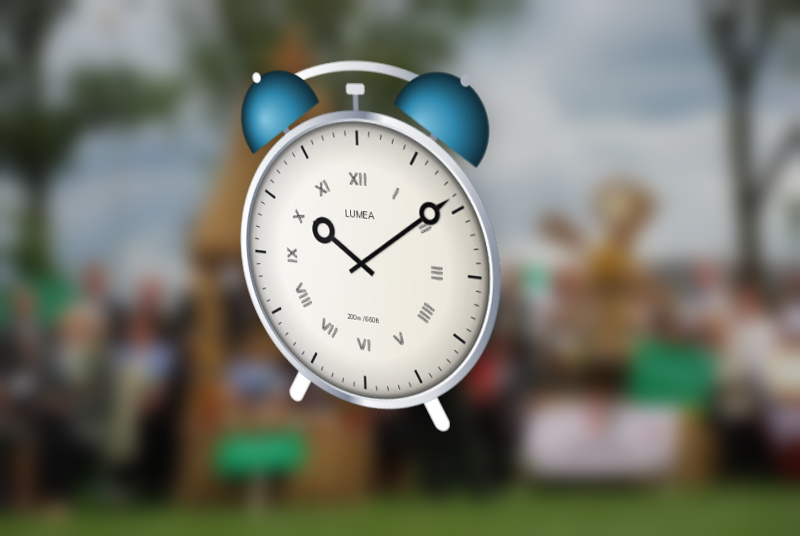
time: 10:09
